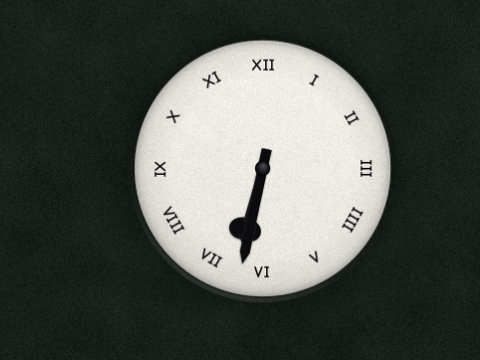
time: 6:32
